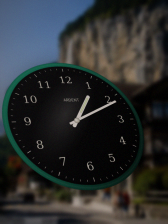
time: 1:11
